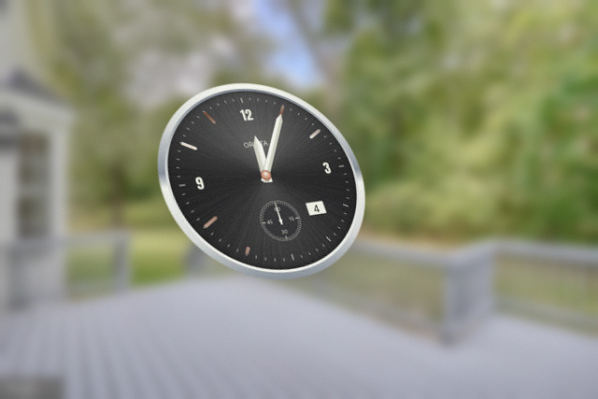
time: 12:05
